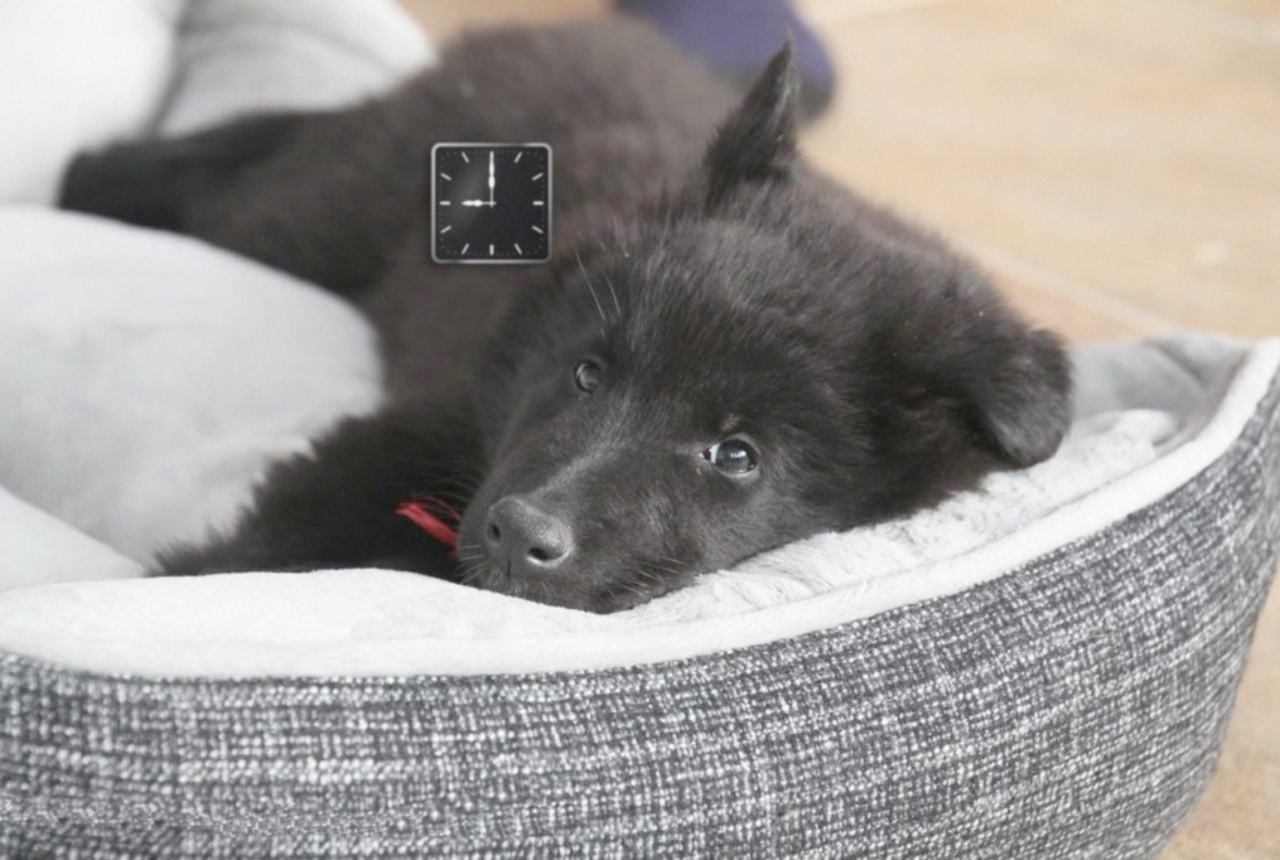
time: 9:00
